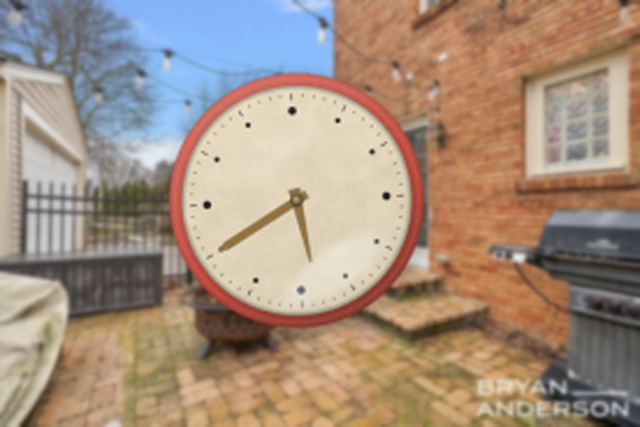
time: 5:40
